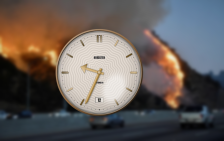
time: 9:34
